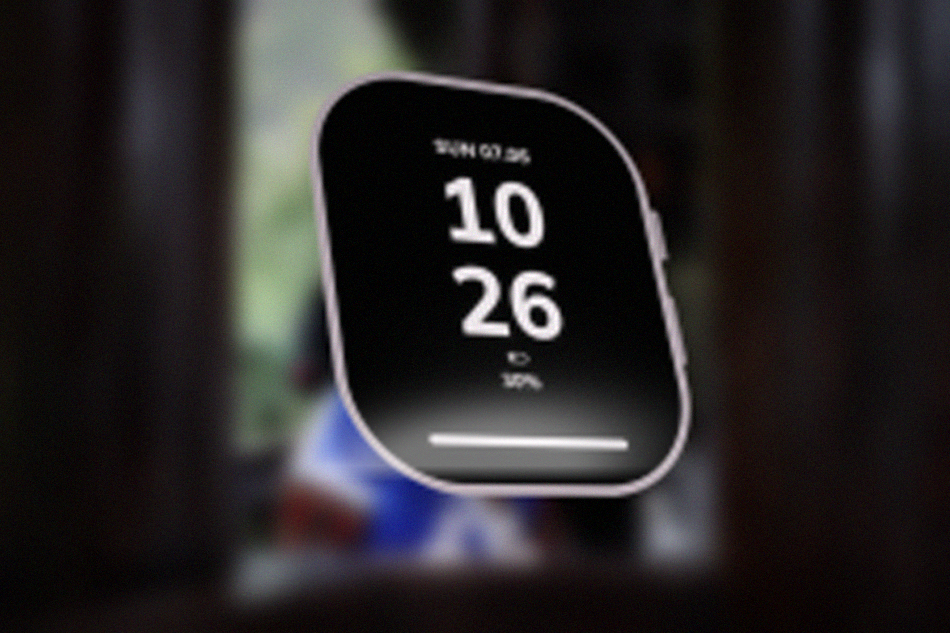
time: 10:26
